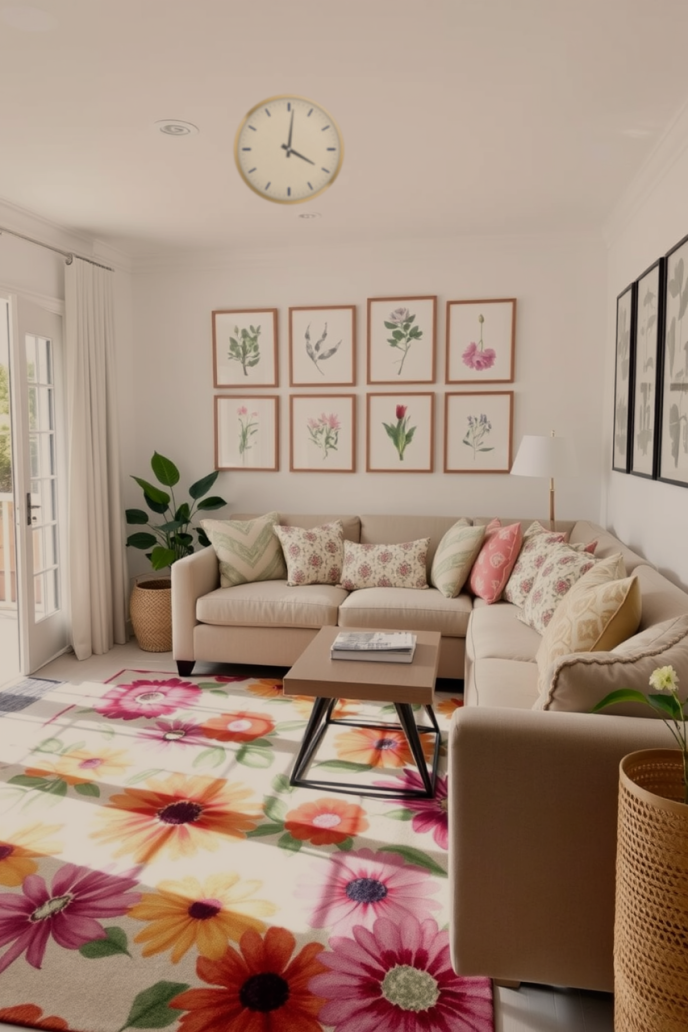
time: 4:01
